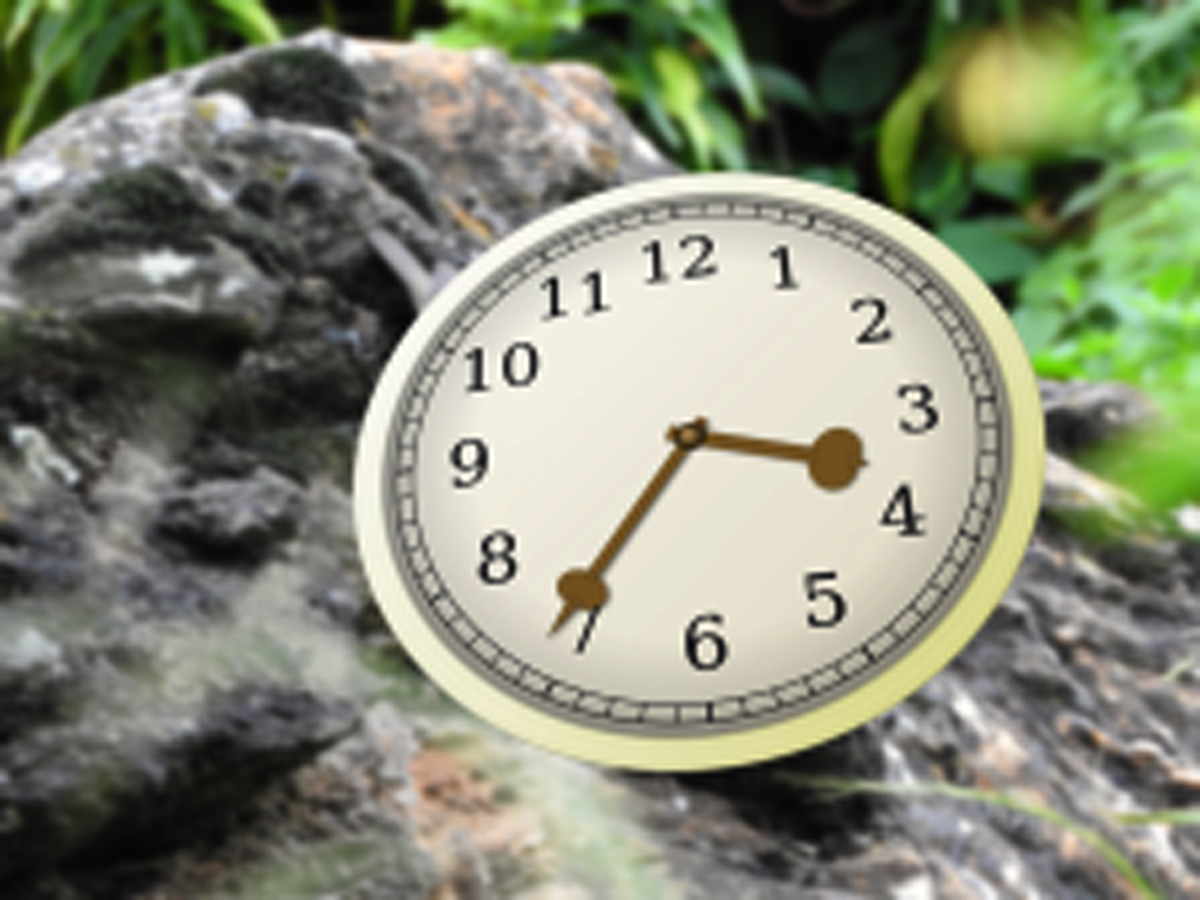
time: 3:36
